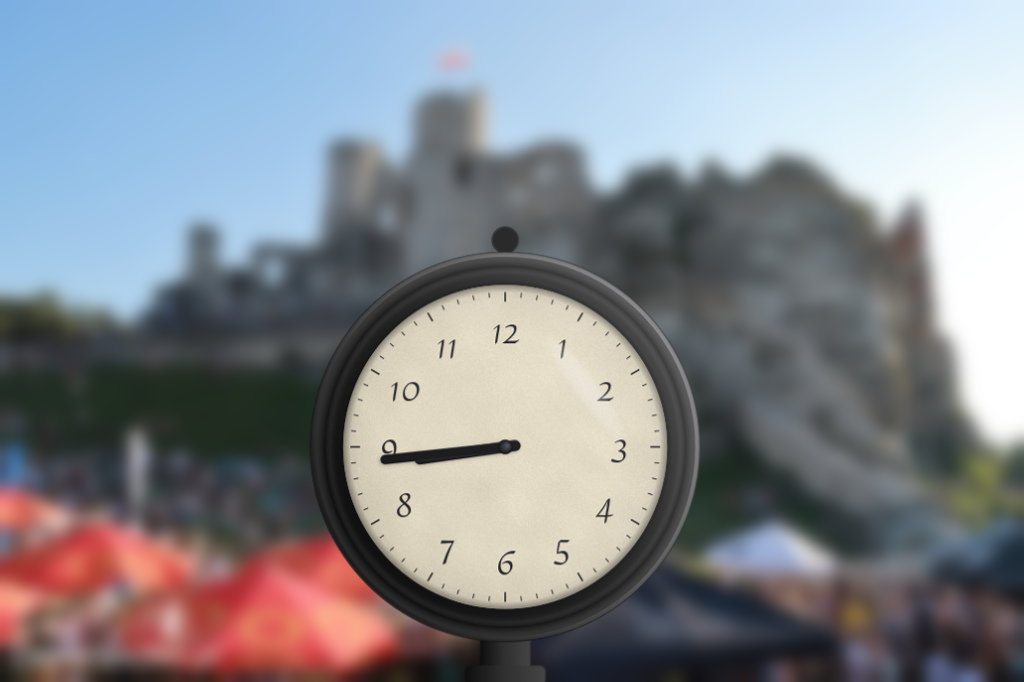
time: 8:44
